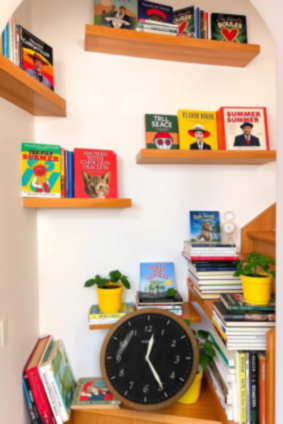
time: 12:25
